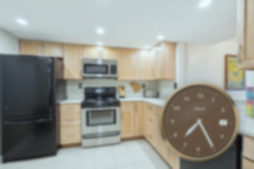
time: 7:25
